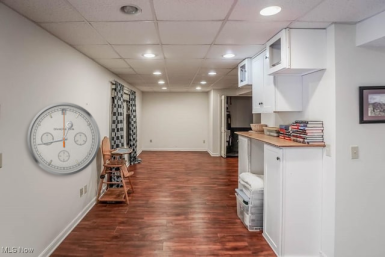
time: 12:43
